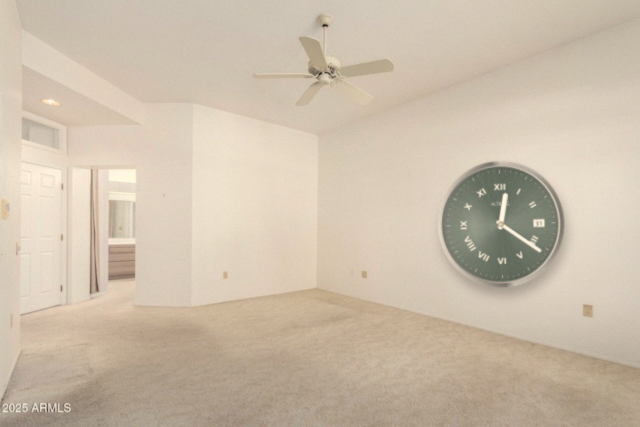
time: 12:21
